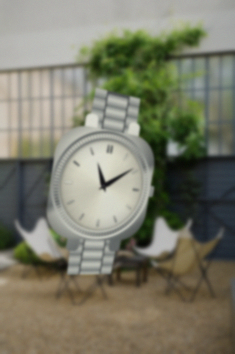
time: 11:09
